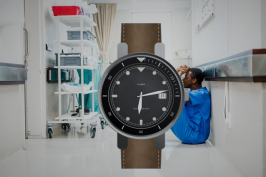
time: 6:13
